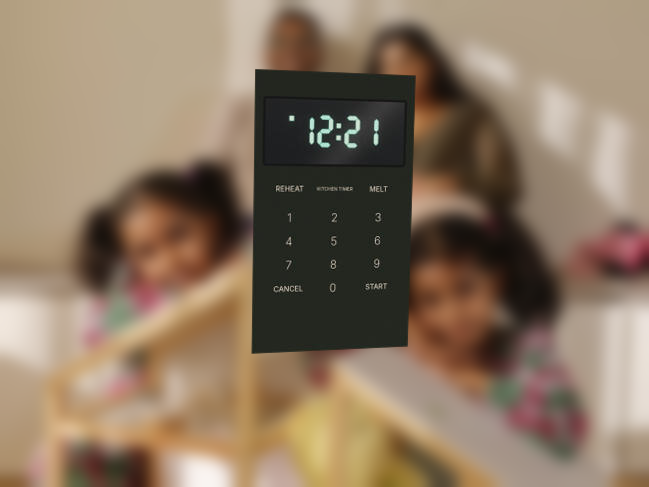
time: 12:21
